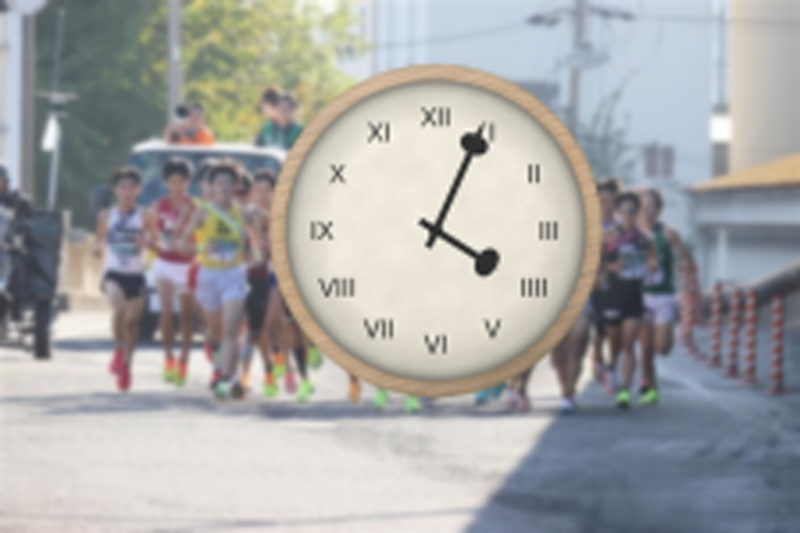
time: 4:04
